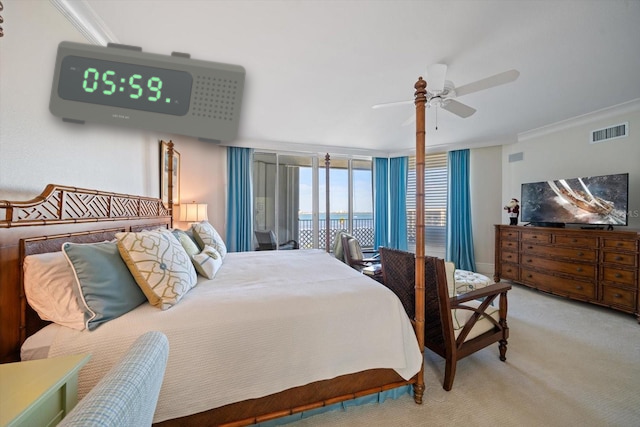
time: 5:59
